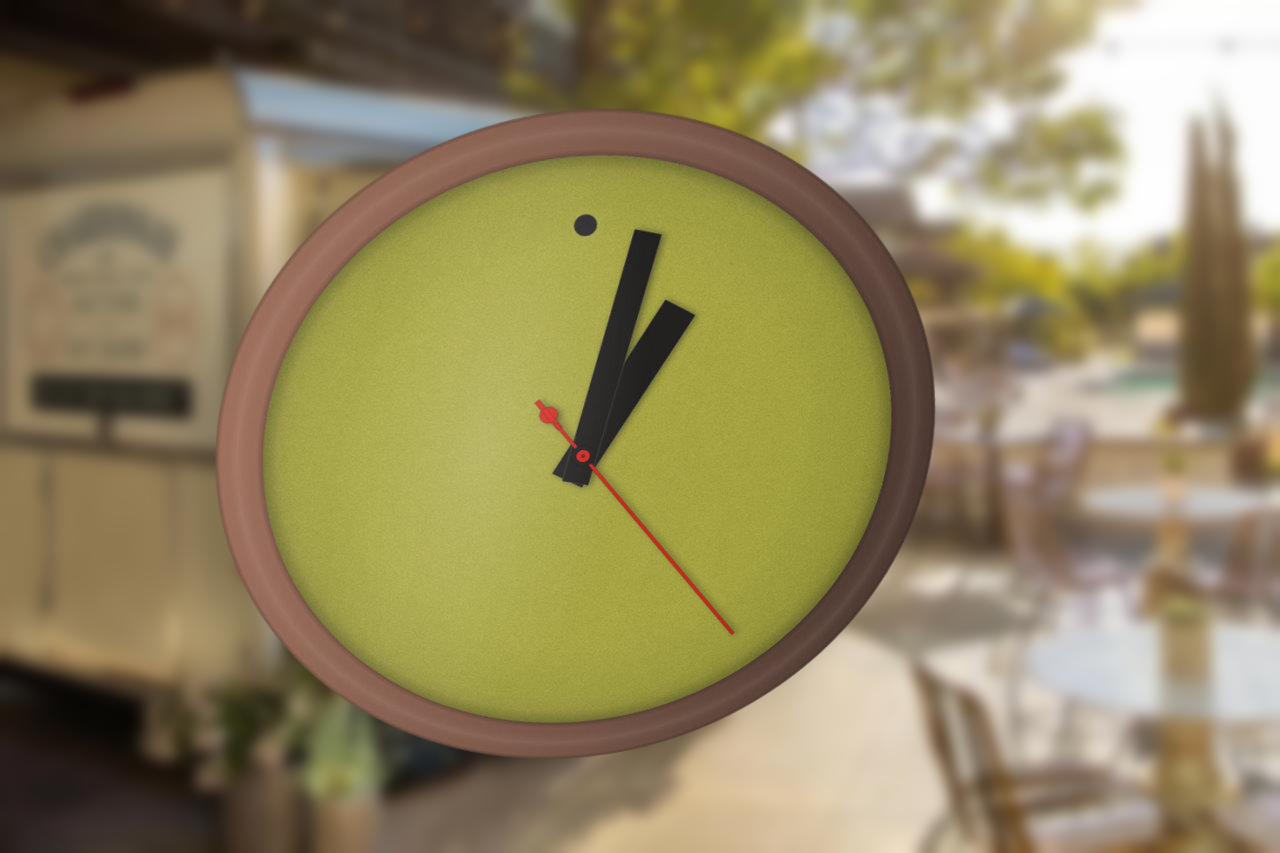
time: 1:02:24
